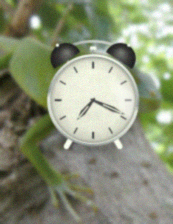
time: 7:19
